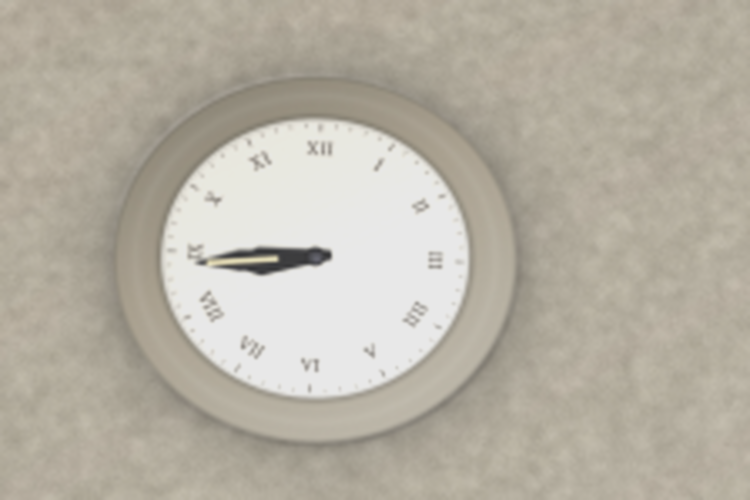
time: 8:44
